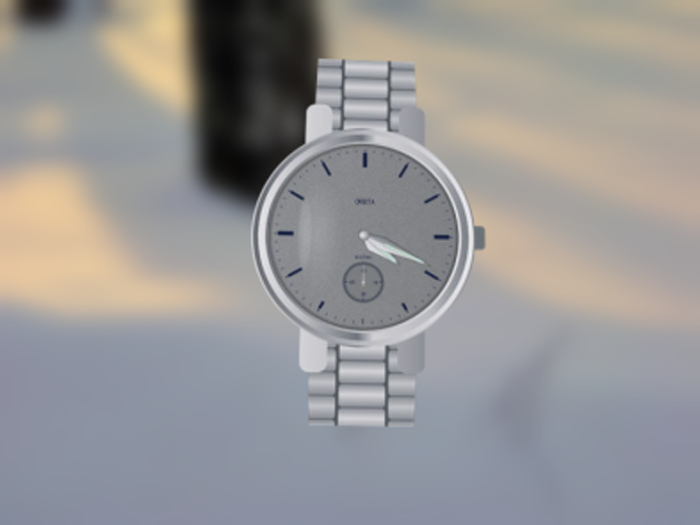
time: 4:19
